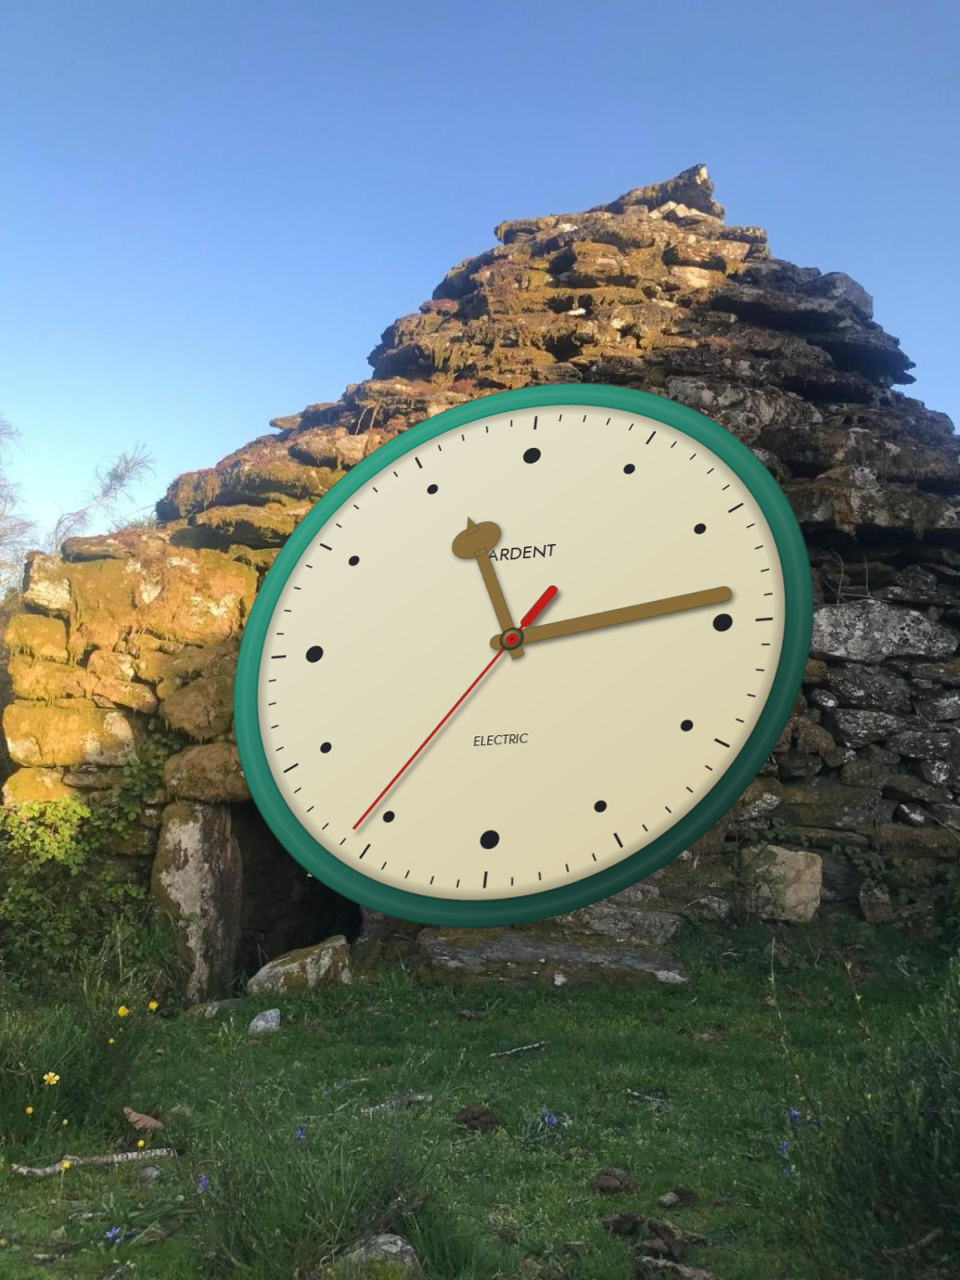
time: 11:13:36
